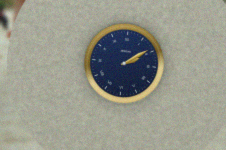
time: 2:09
